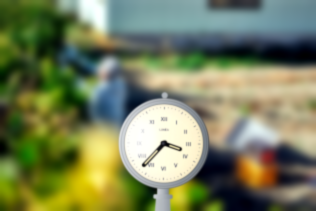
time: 3:37
